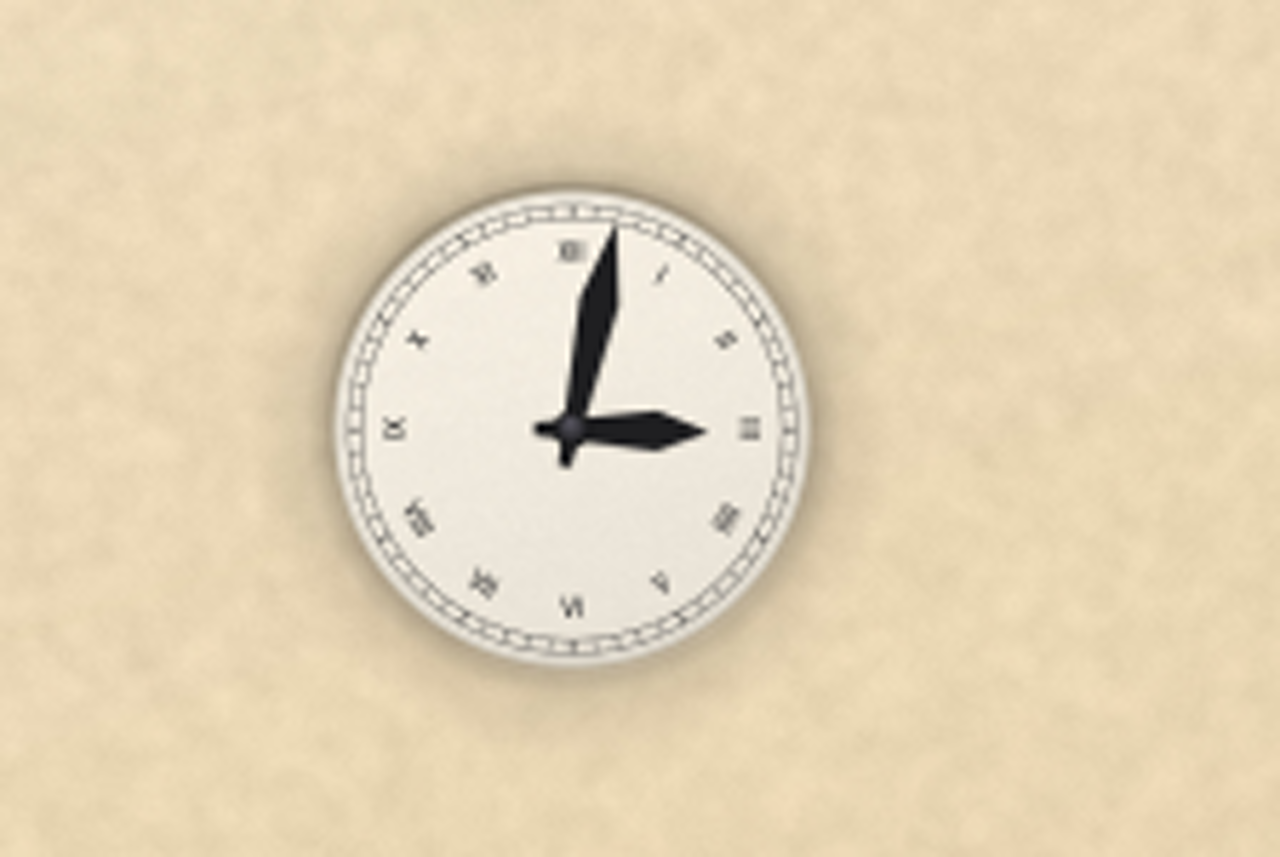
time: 3:02
